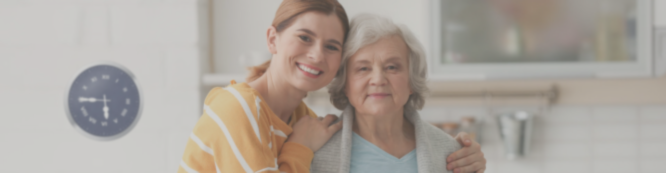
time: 5:45
